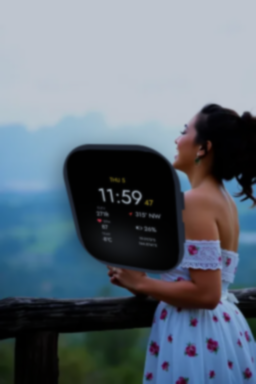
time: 11:59
